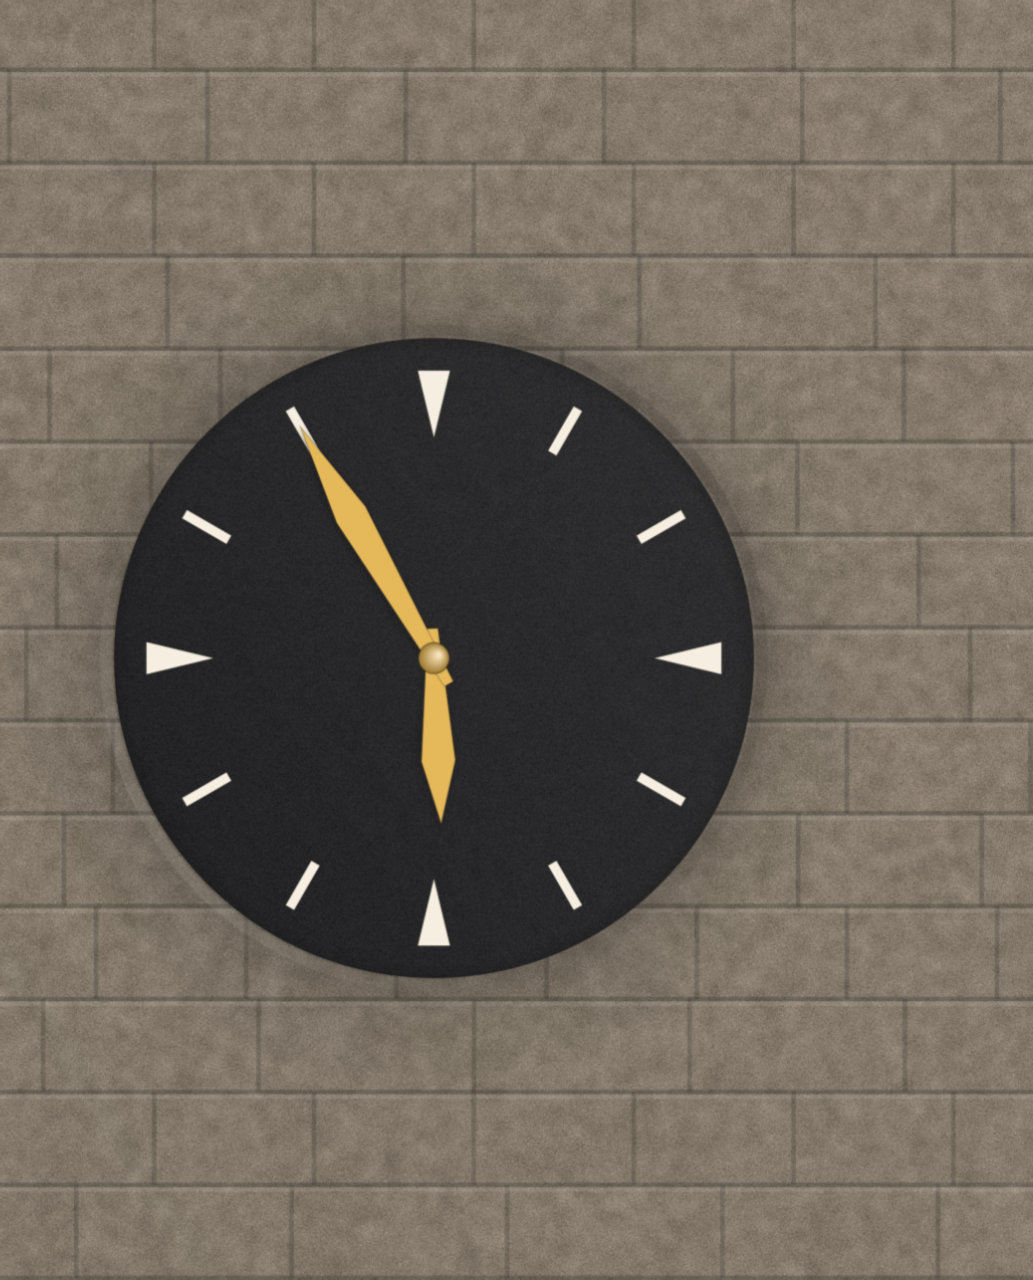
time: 5:55
